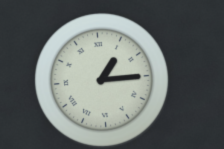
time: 1:15
